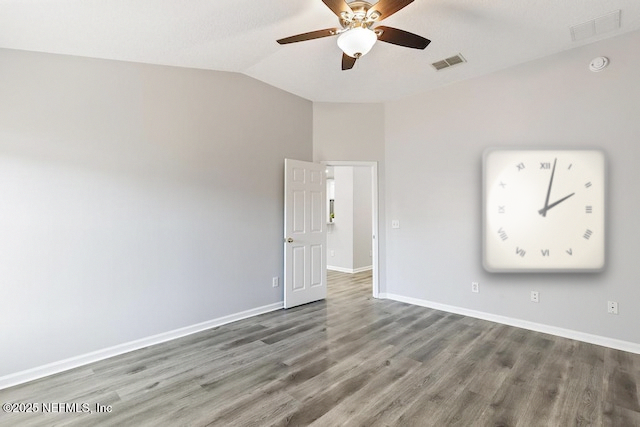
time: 2:02
